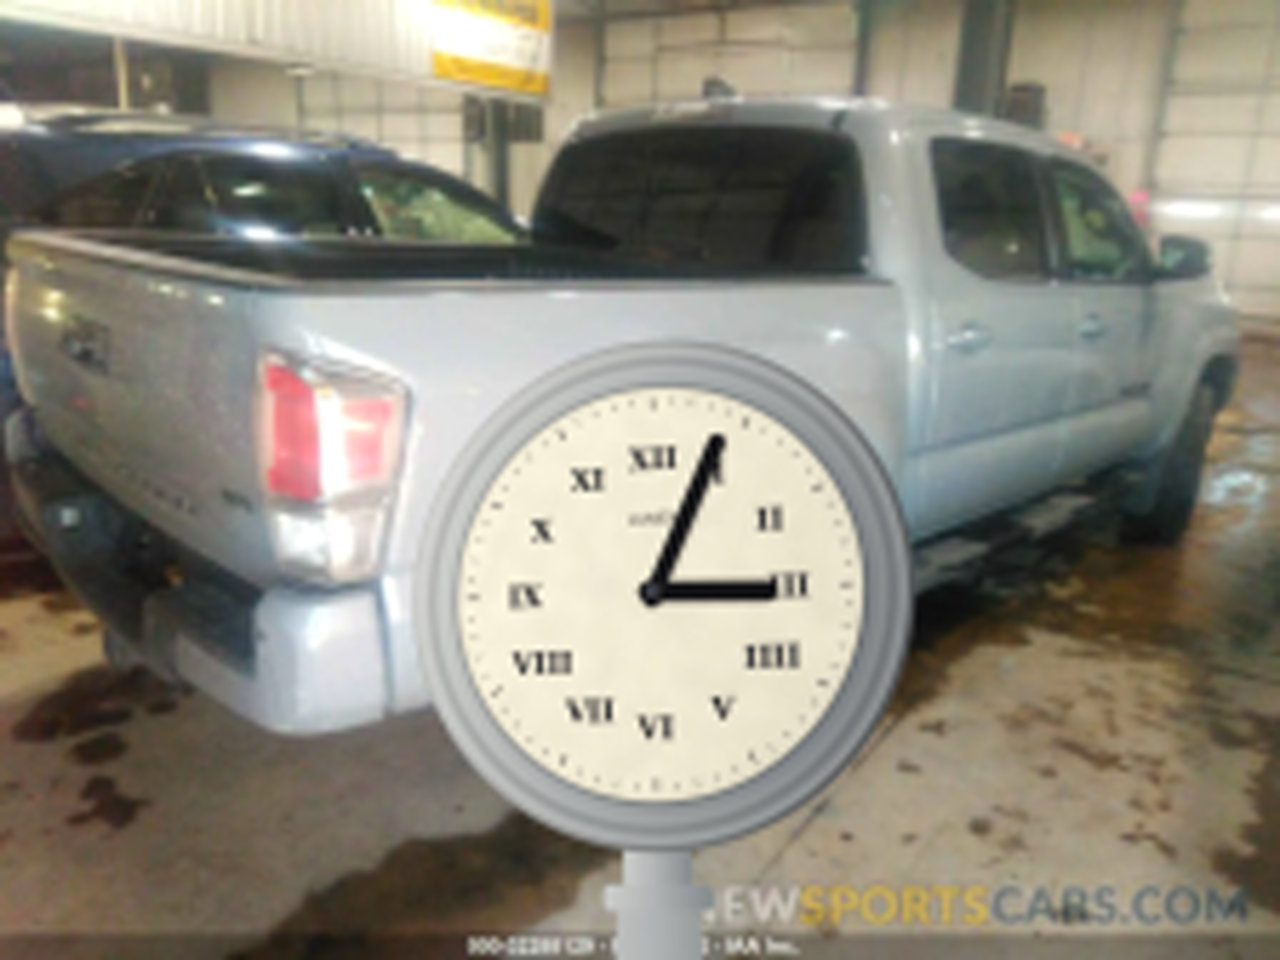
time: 3:04
